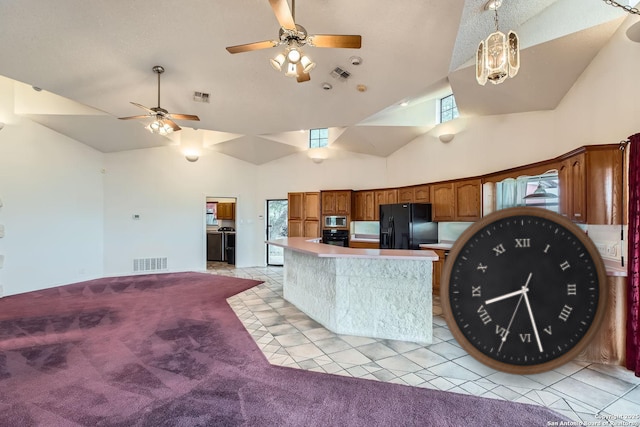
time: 8:27:34
